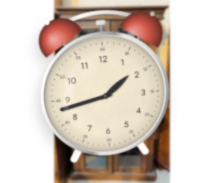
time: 1:43
